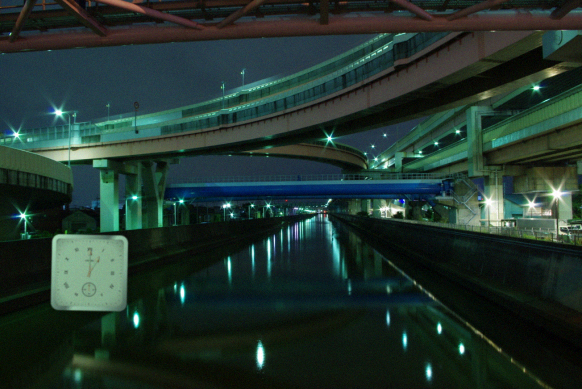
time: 1:00
